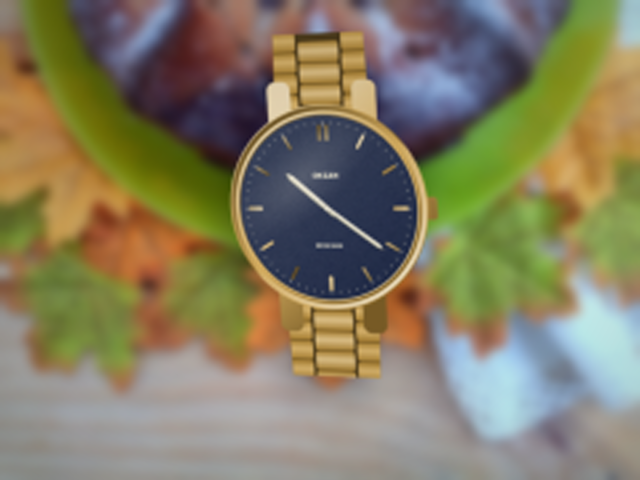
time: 10:21
